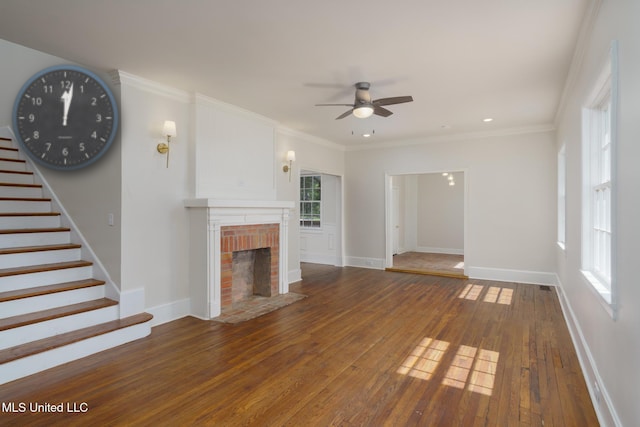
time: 12:02
